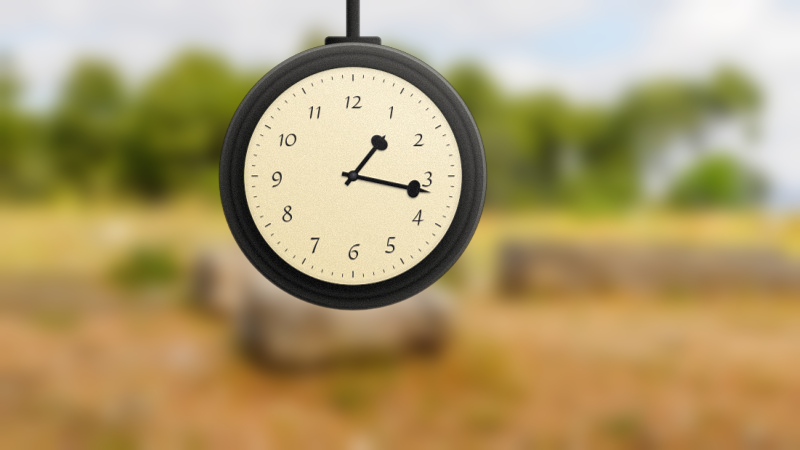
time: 1:17
